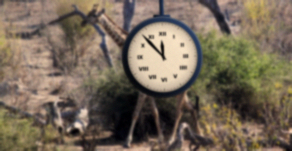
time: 11:53
